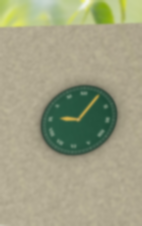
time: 9:05
